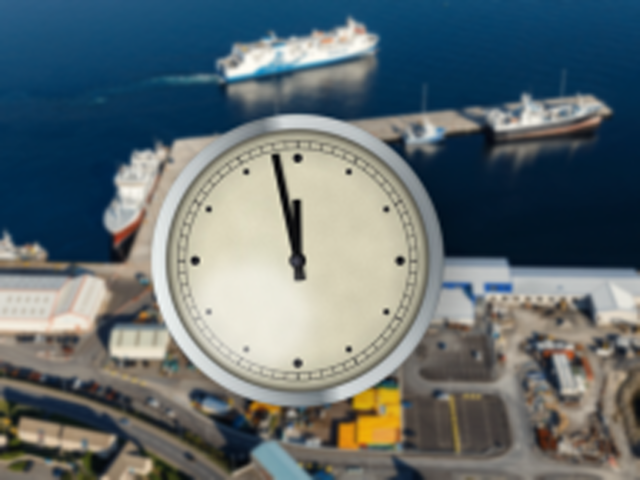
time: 11:58
